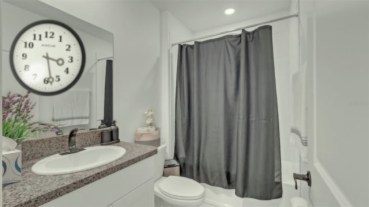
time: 3:28
